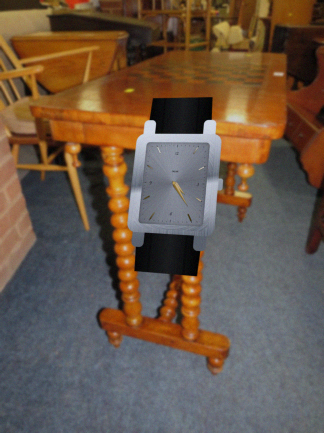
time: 4:24
